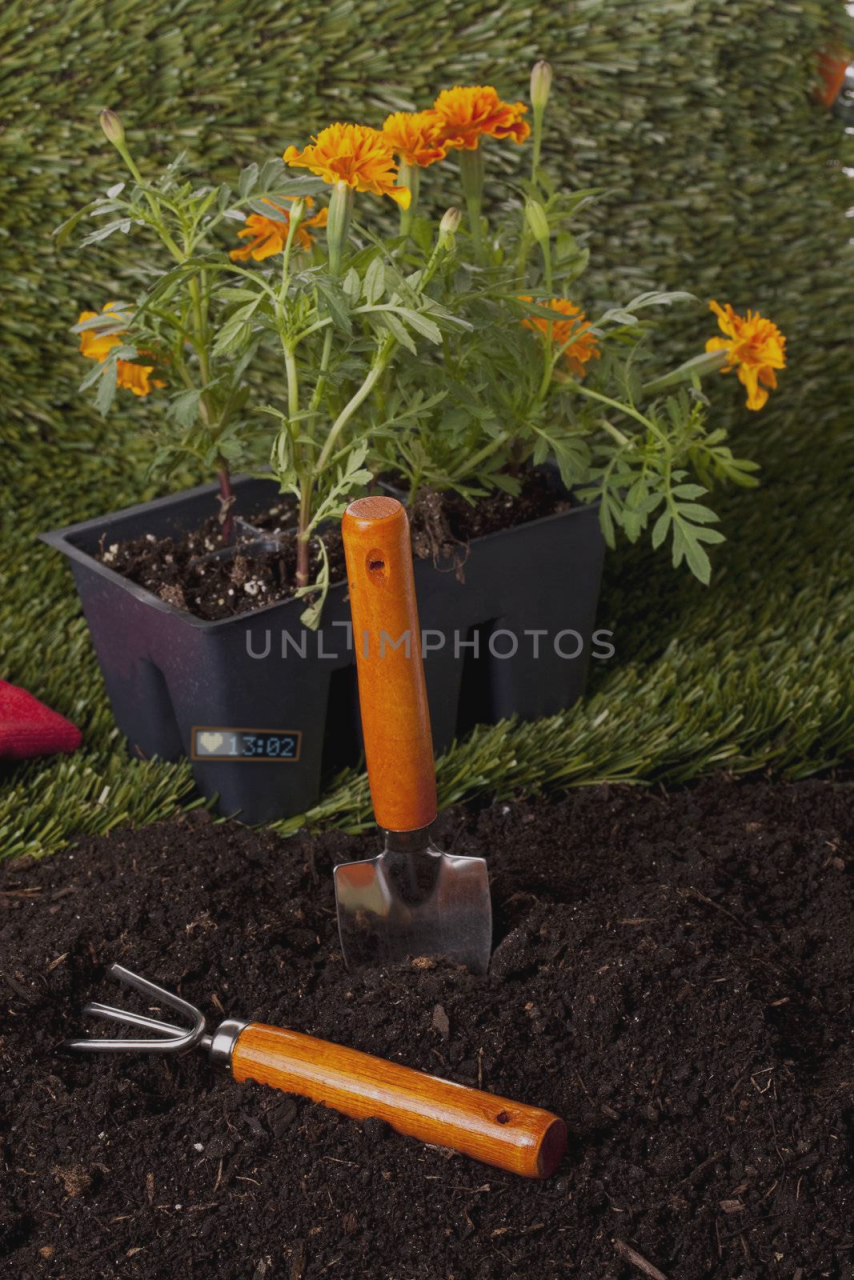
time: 13:02
